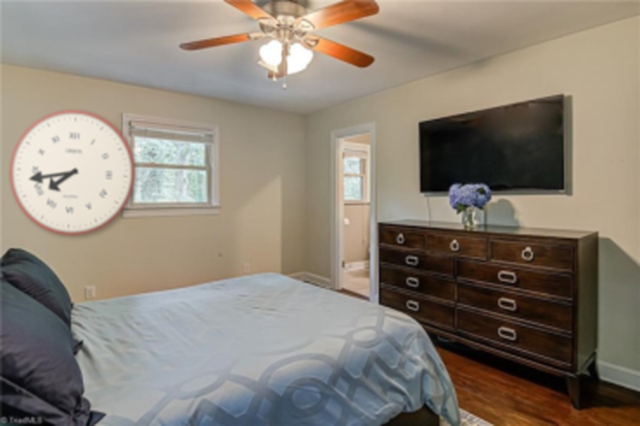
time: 7:43
